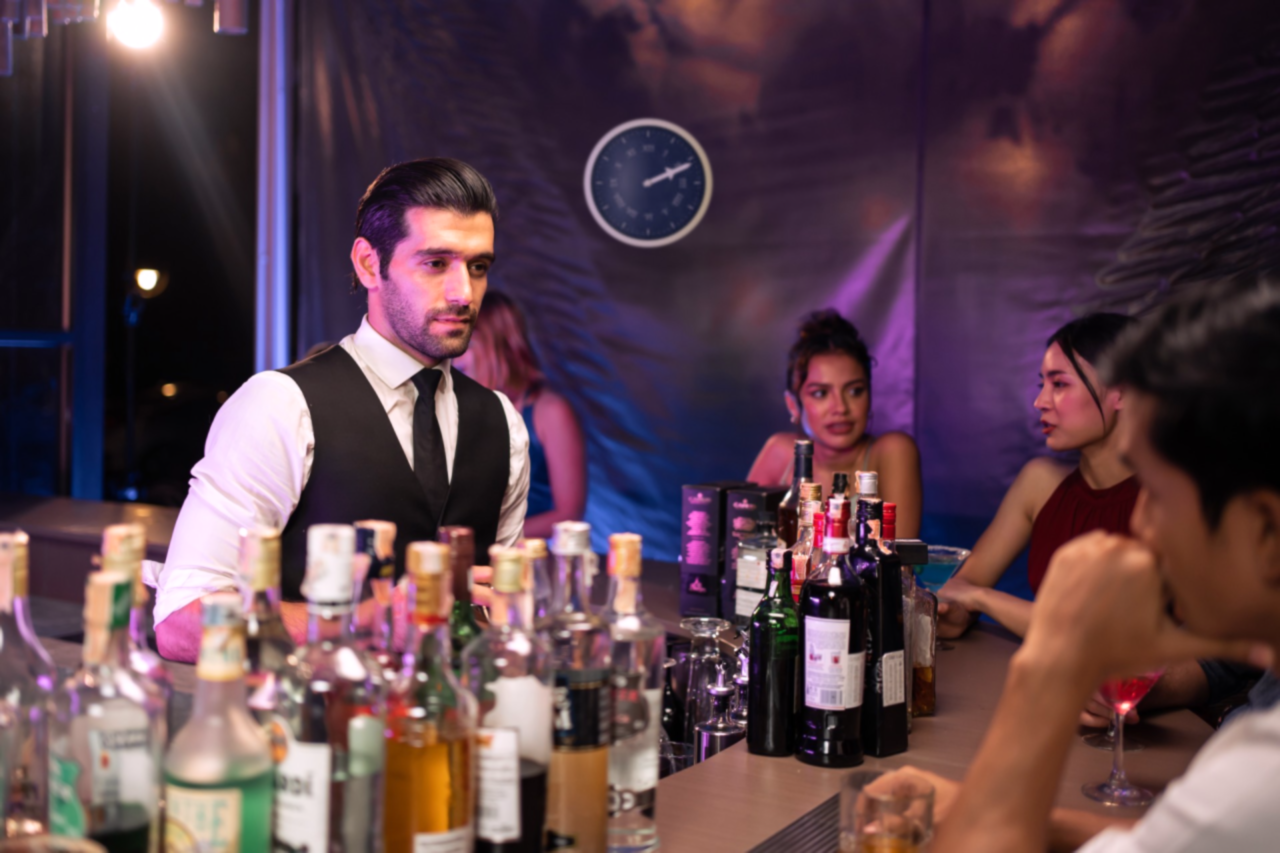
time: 2:11
